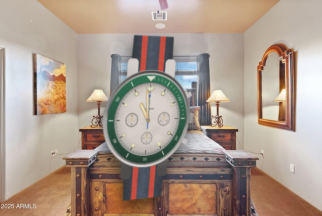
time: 10:59
